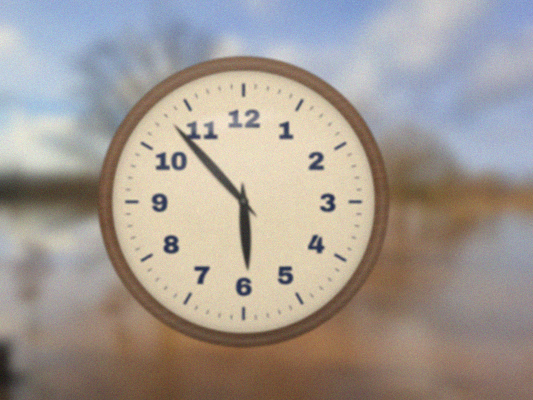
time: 5:53
